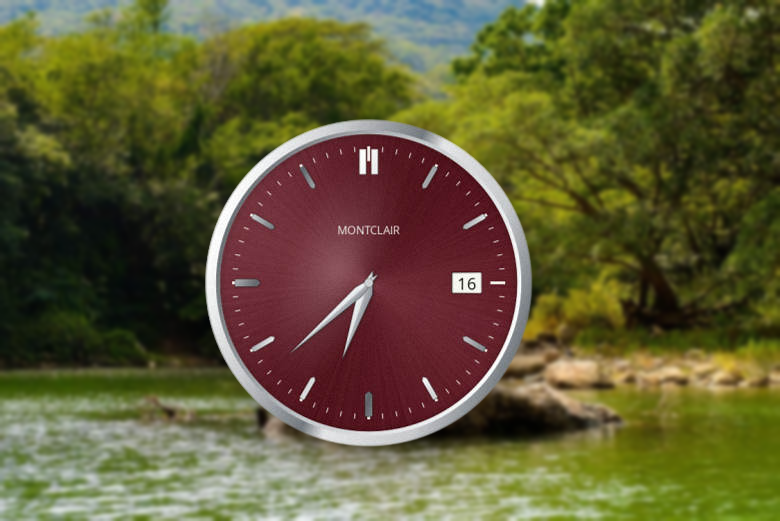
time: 6:38
